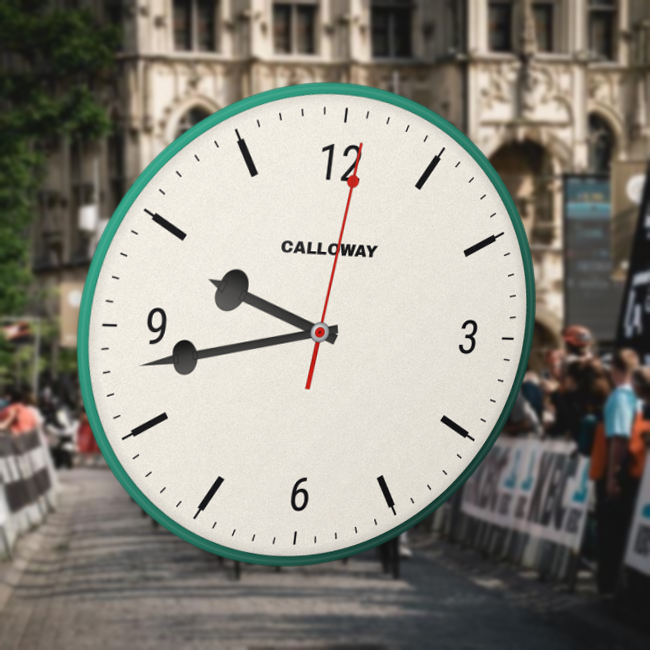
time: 9:43:01
